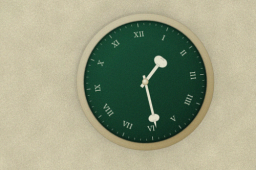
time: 1:29
